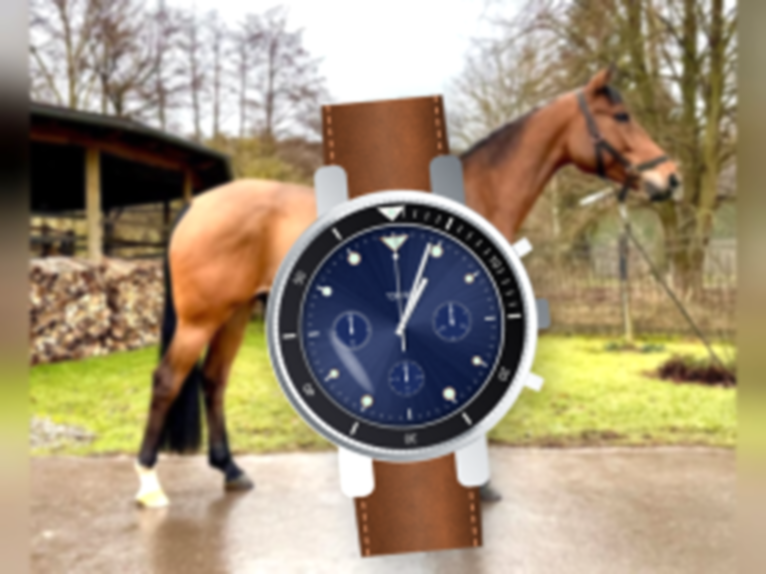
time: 1:04
